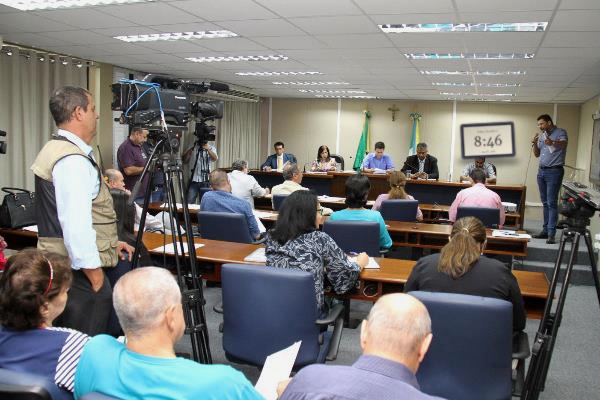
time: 8:46
